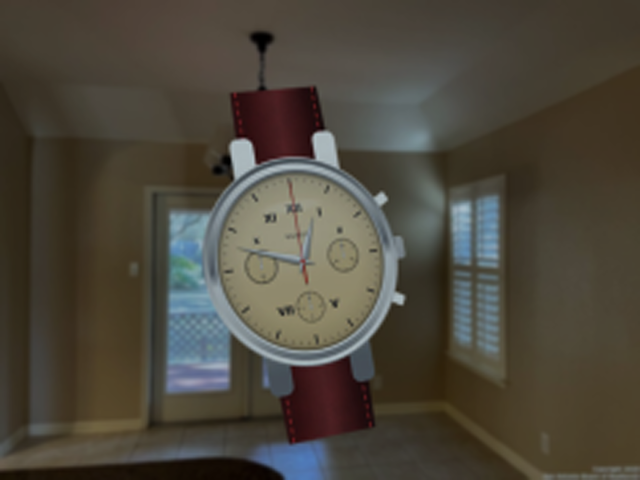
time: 12:48
